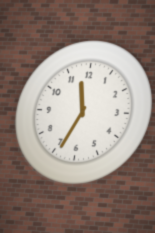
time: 11:34
